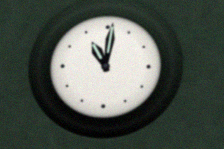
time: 11:01
